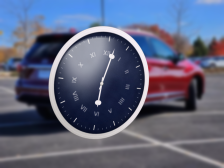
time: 6:02
